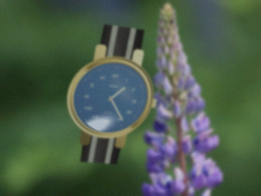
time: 1:24
